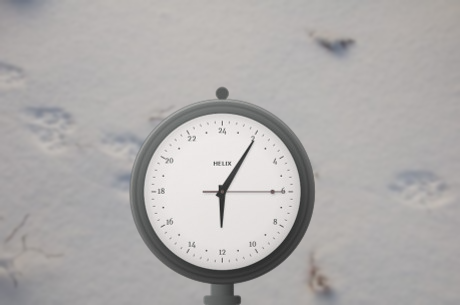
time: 12:05:15
